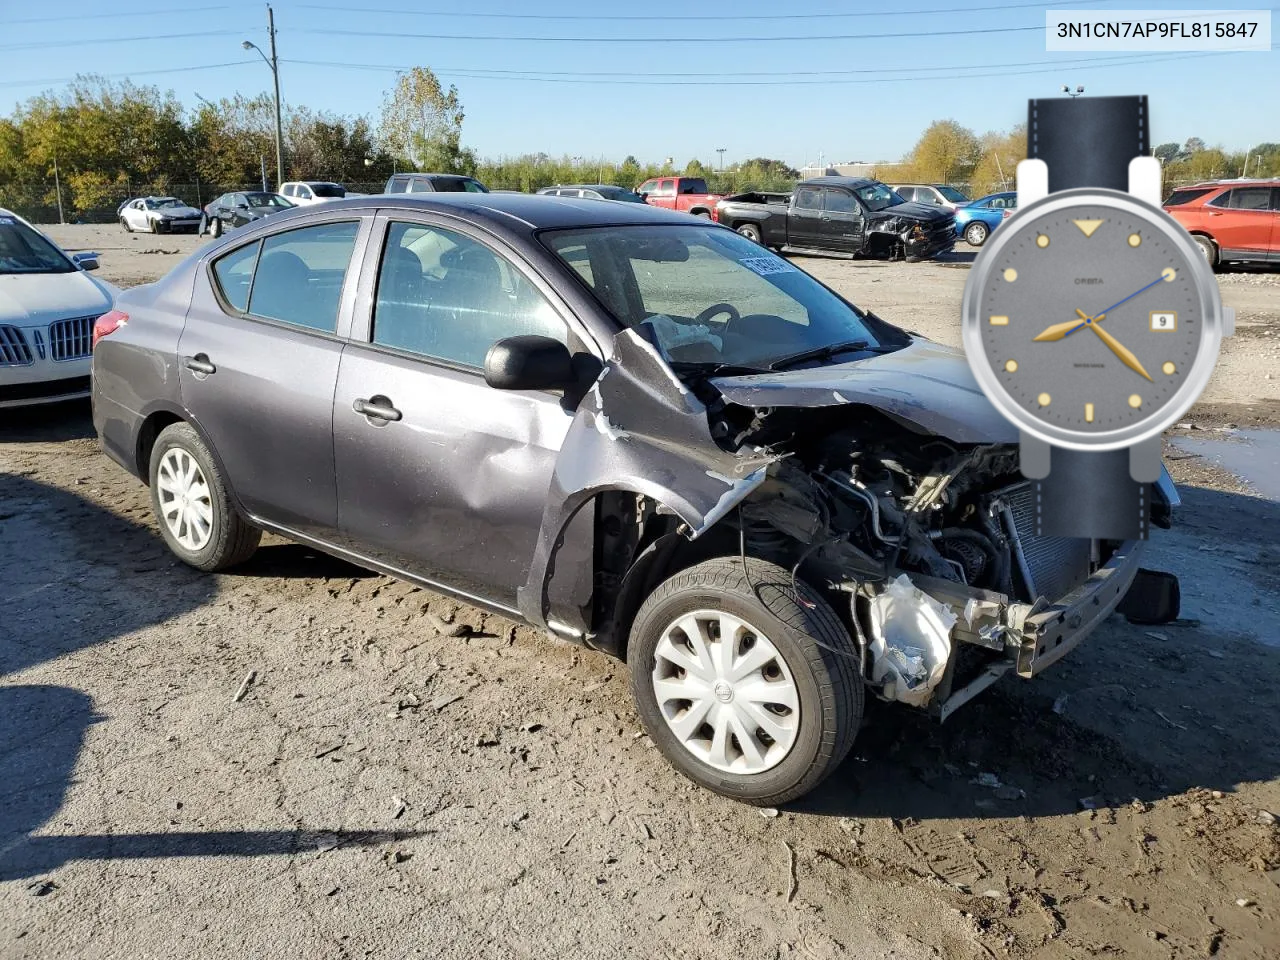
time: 8:22:10
